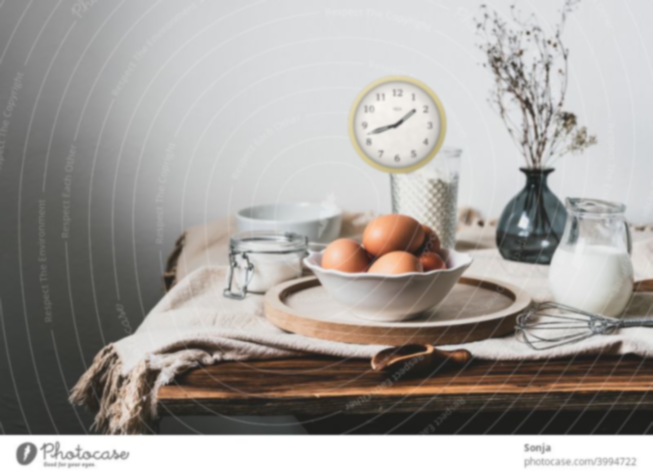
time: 1:42
